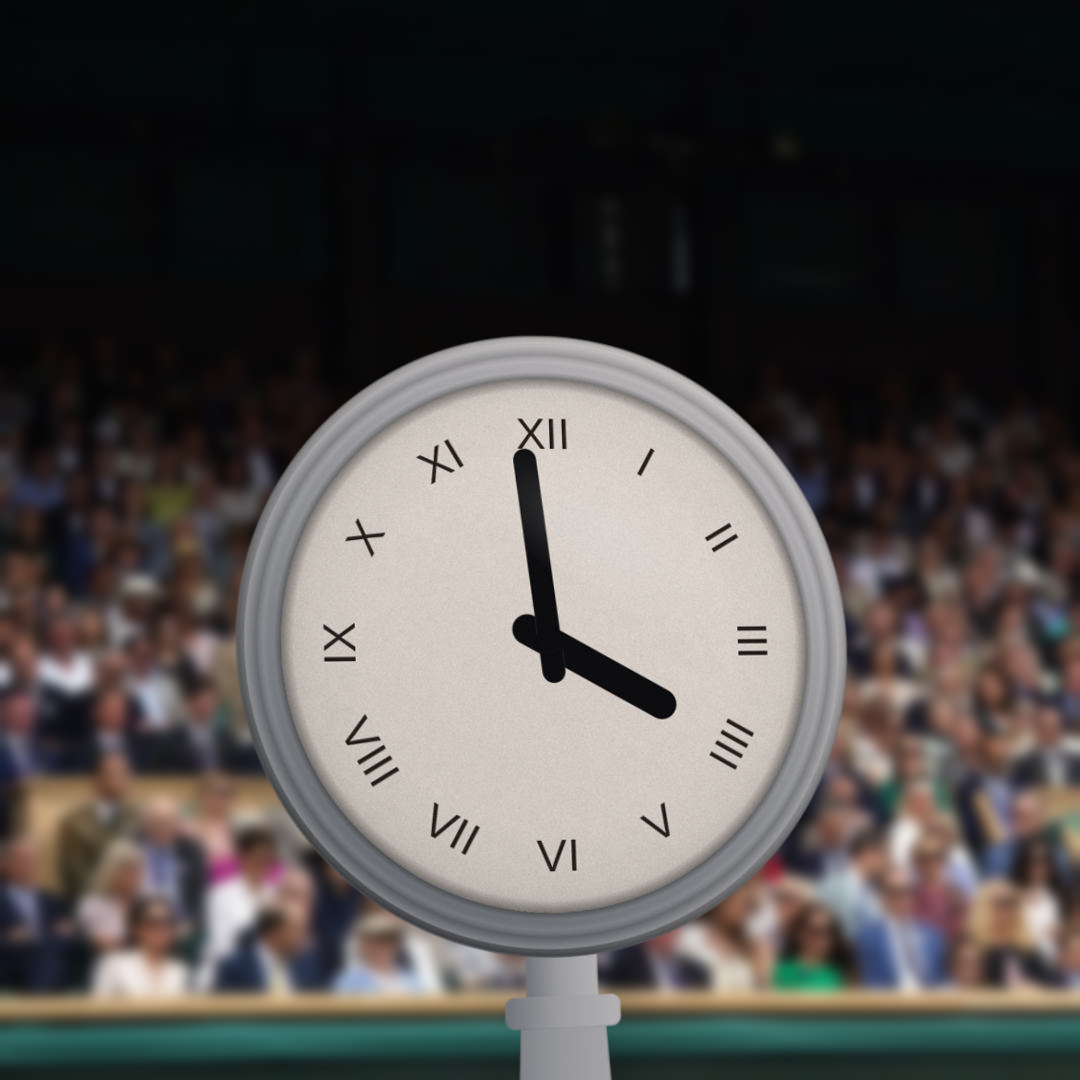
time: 3:59
